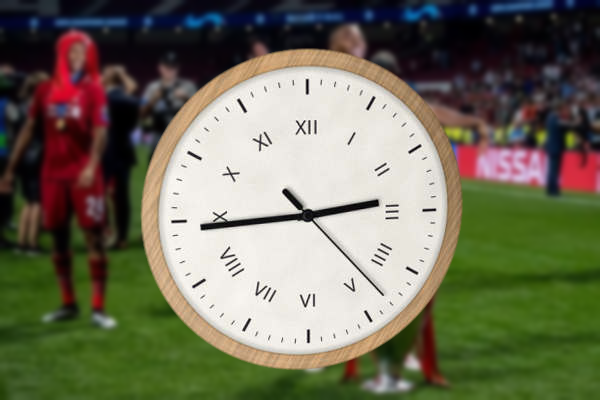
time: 2:44:23
